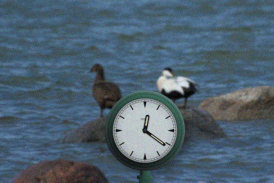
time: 12:21
